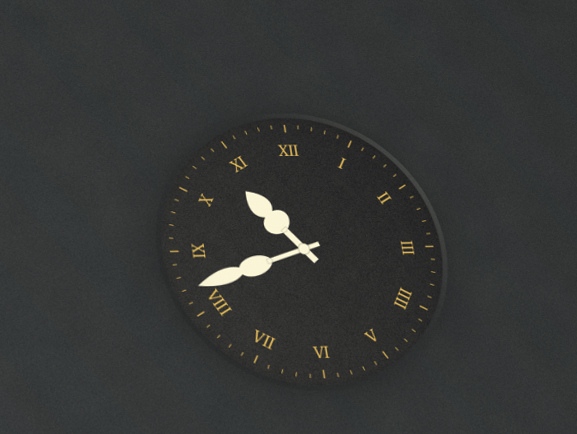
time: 10:42
